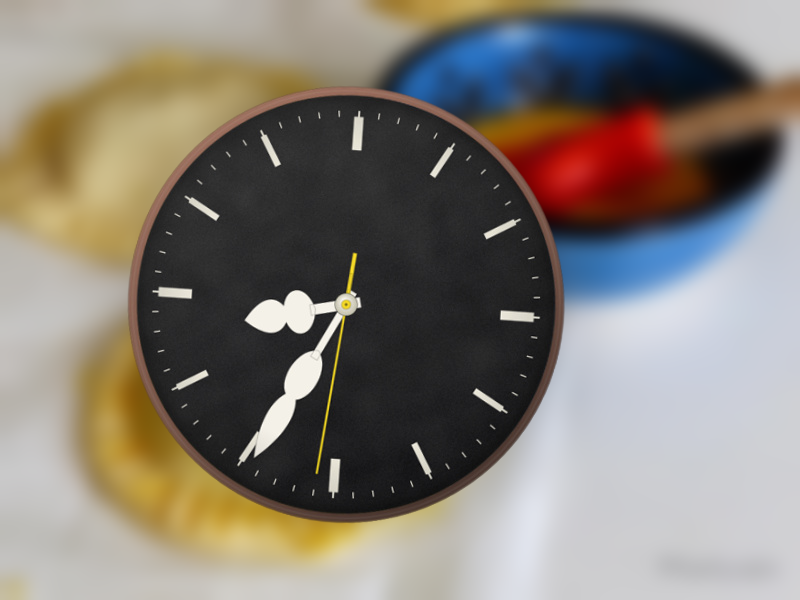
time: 8:34:31
